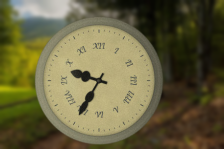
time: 9:35
